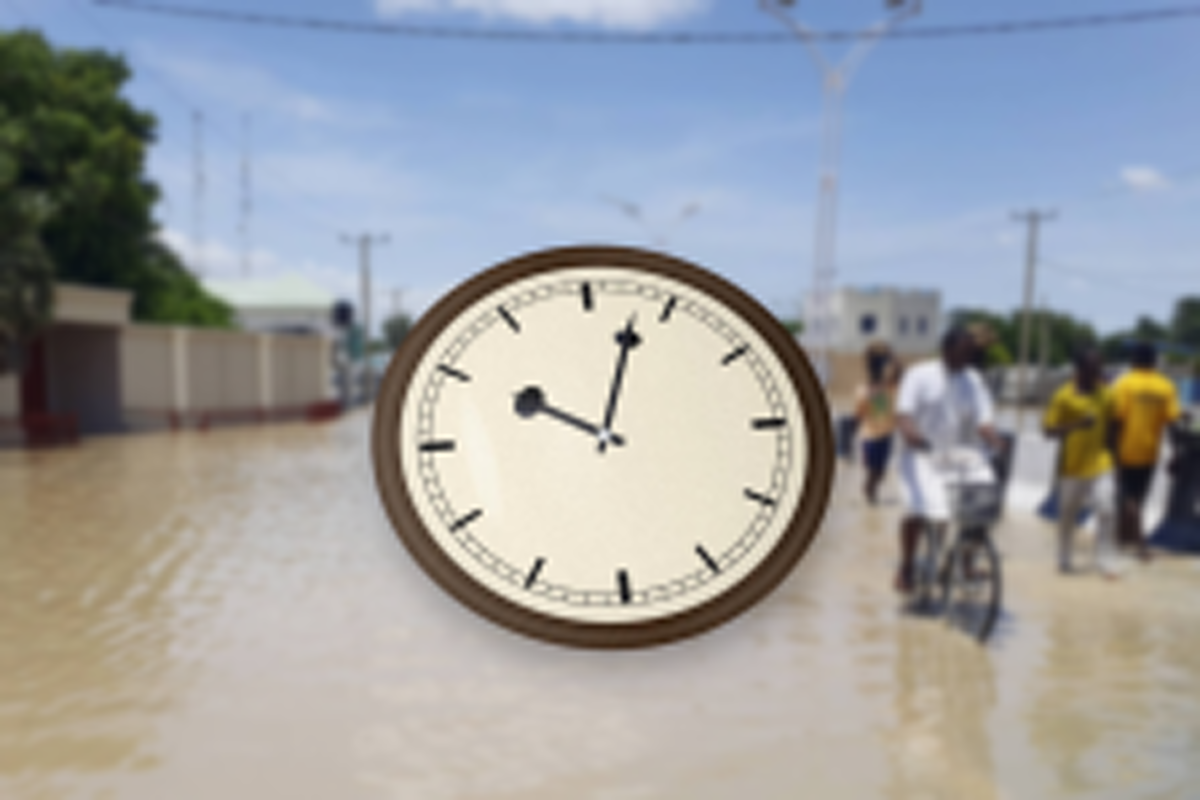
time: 10:03
